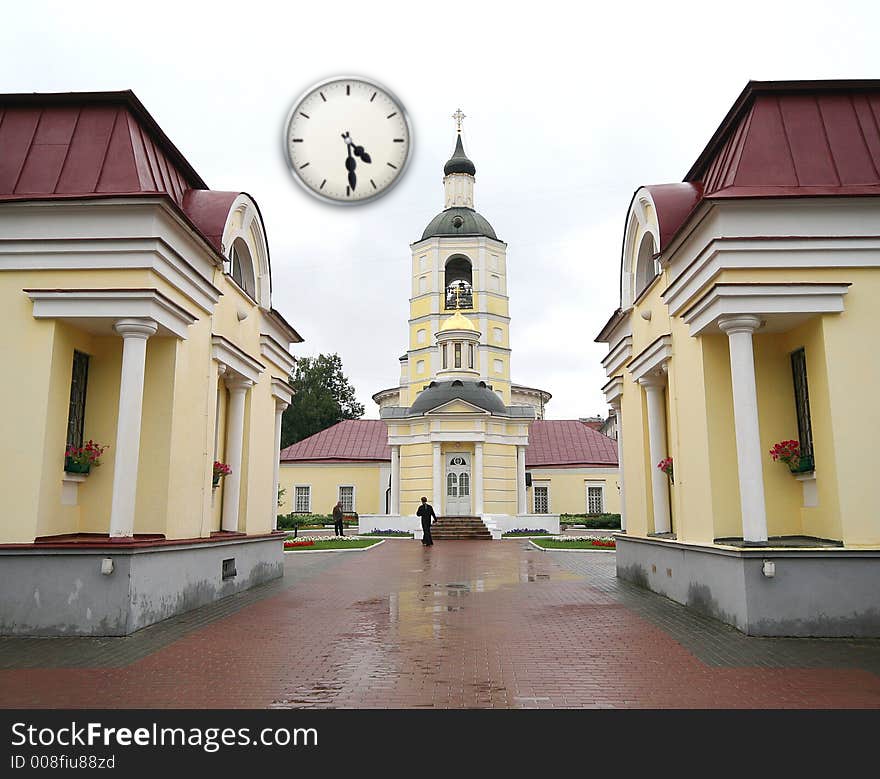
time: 4:29
